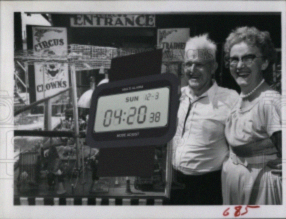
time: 4:20
